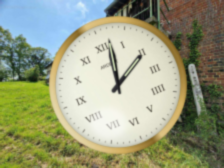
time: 2:02
